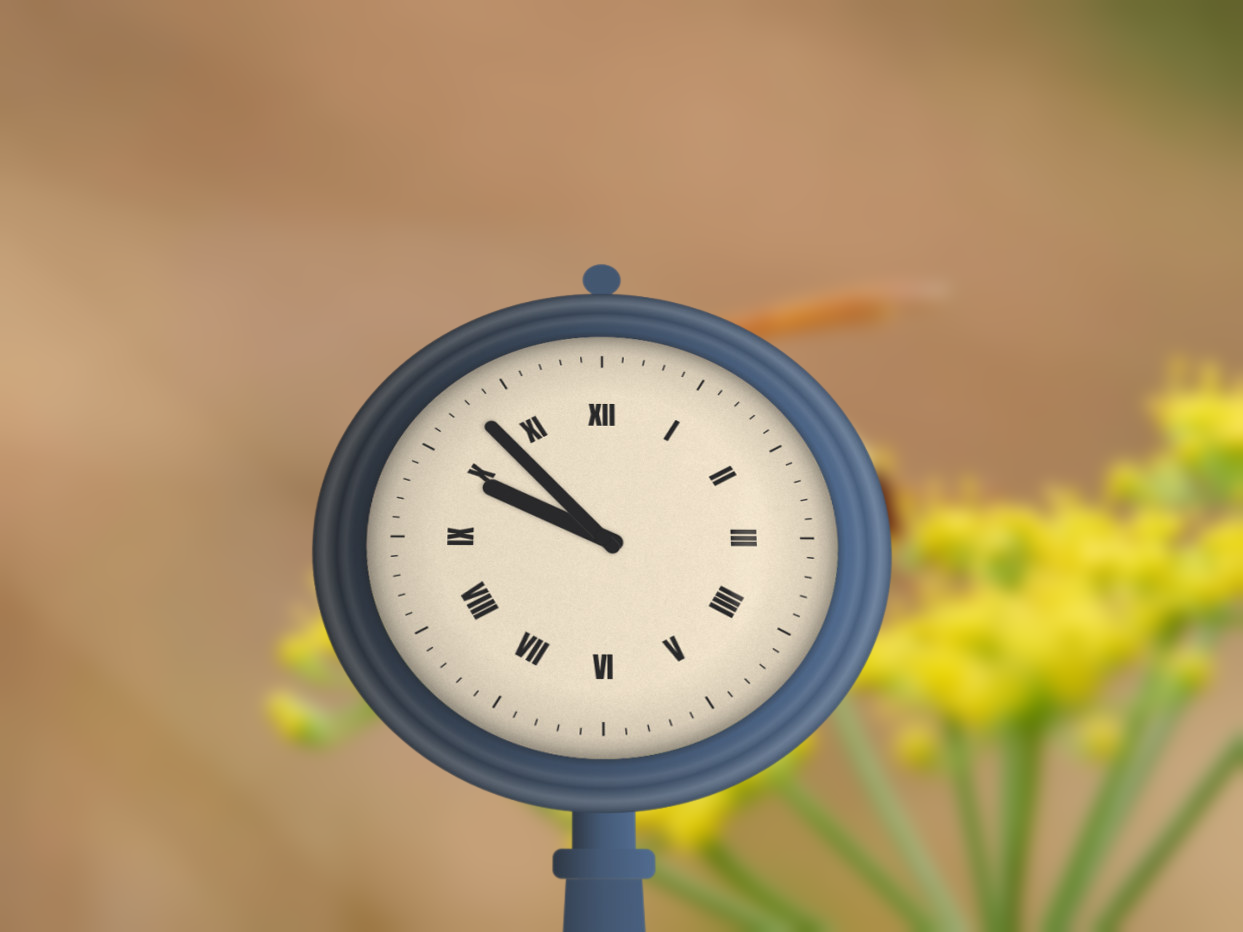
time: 9:53
